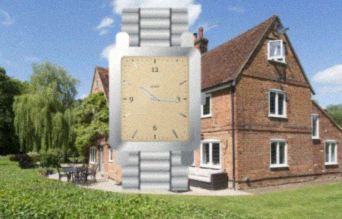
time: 10:16
